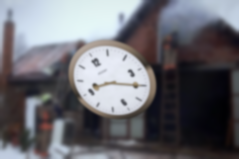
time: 9:20
